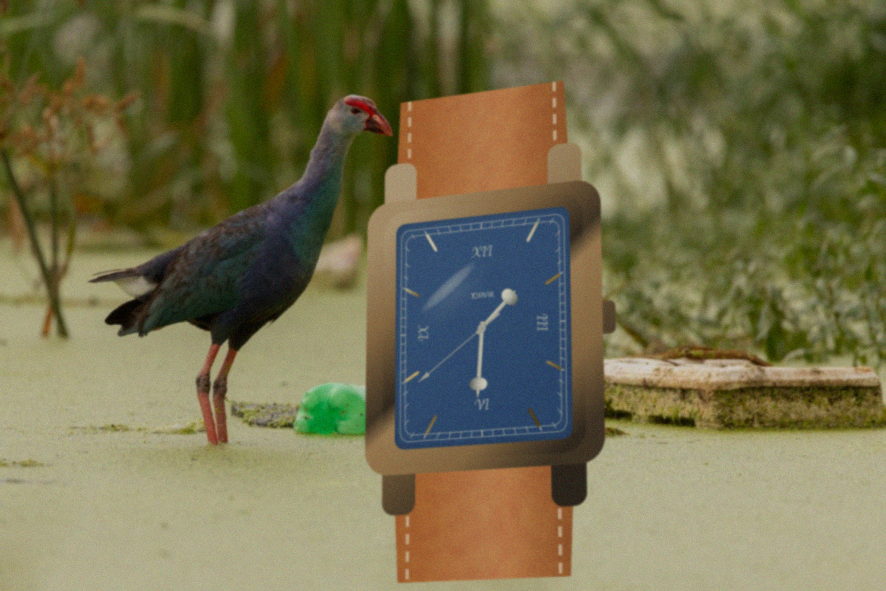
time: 1:30:39
